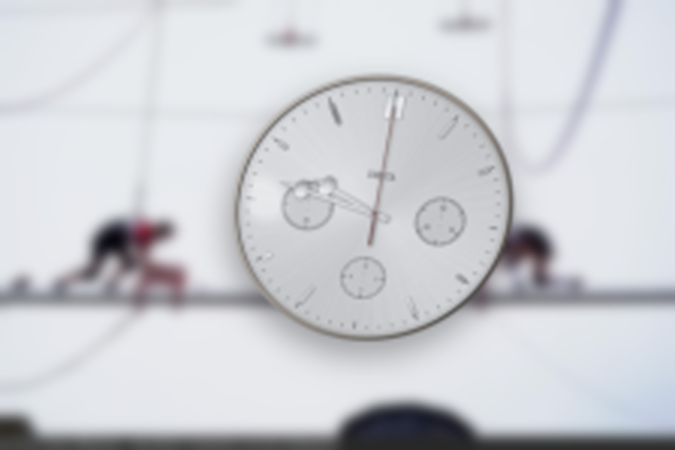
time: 9:47
